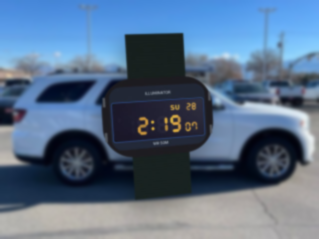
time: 2:19
